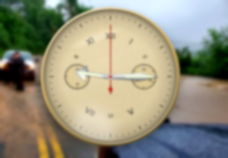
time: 9:15
